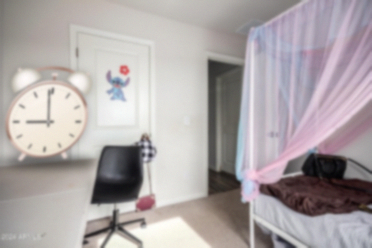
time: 8:59
